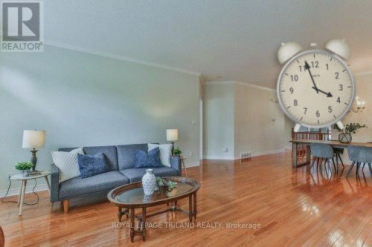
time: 3:57
